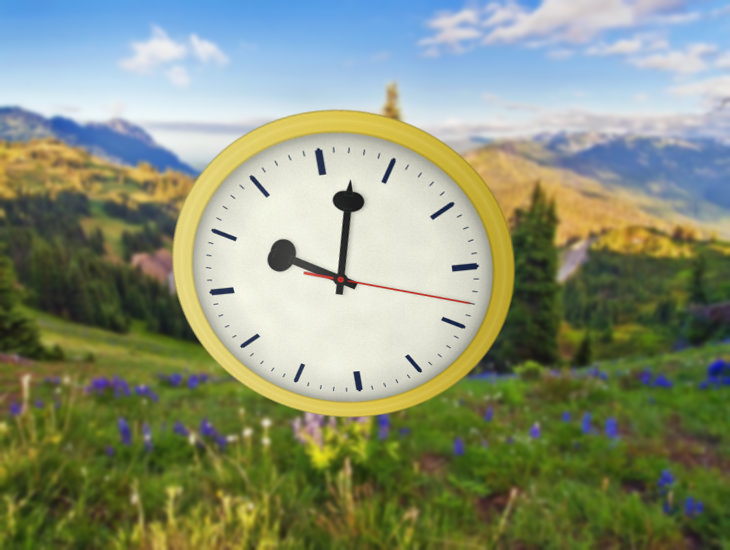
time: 10:02:18
